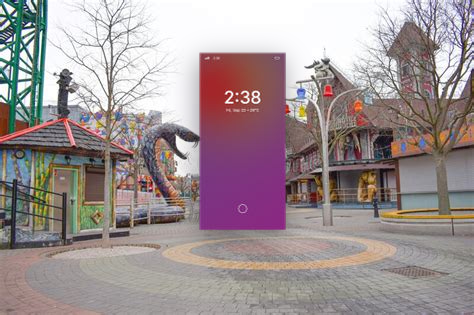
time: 2:38
